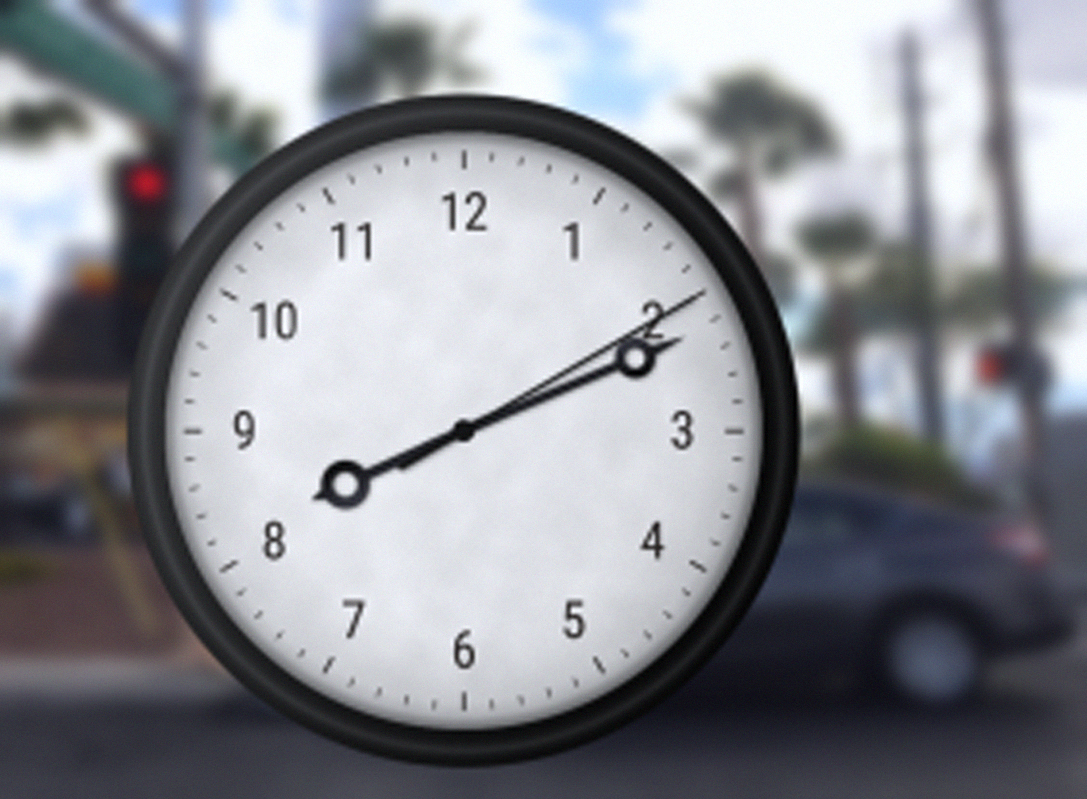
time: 8:11:10
